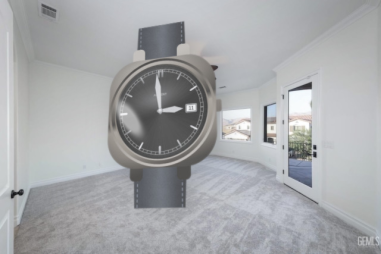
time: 2:59
